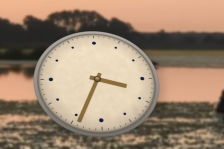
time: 3:34
